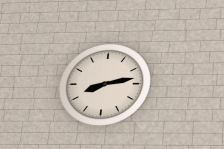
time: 8:13
